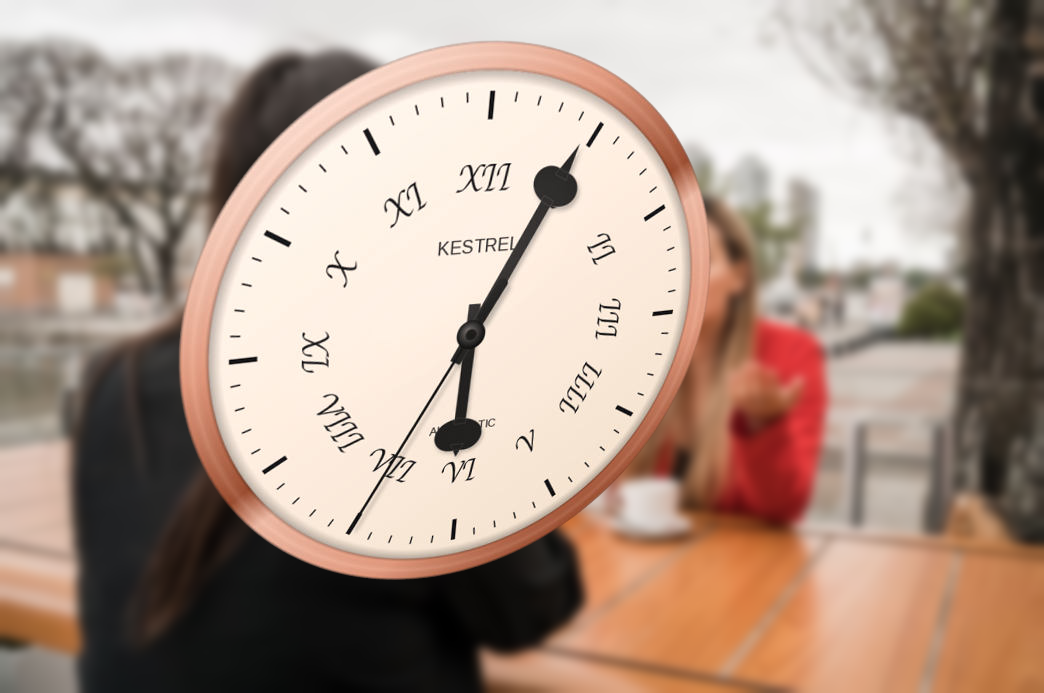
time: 6:04:35
